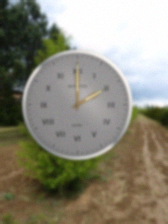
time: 2:00
